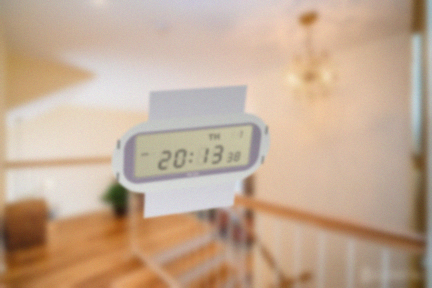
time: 20:13
